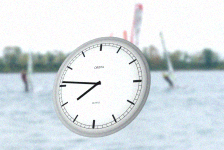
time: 7:46
